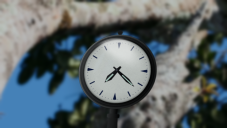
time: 7:22
